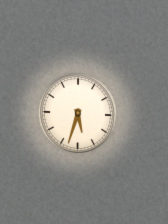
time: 5:33
